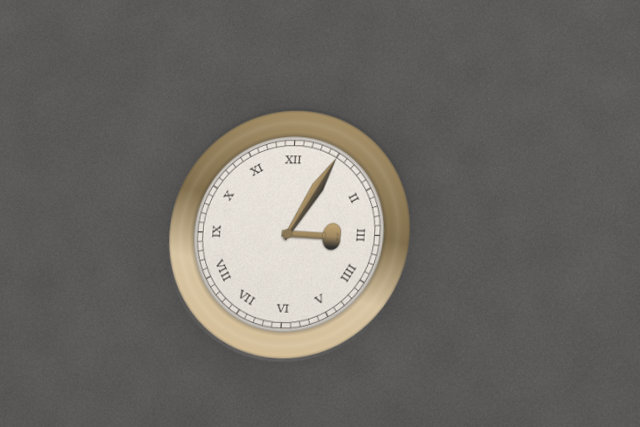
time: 3:05
